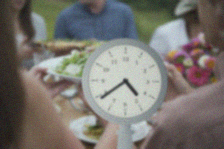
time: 4:39
